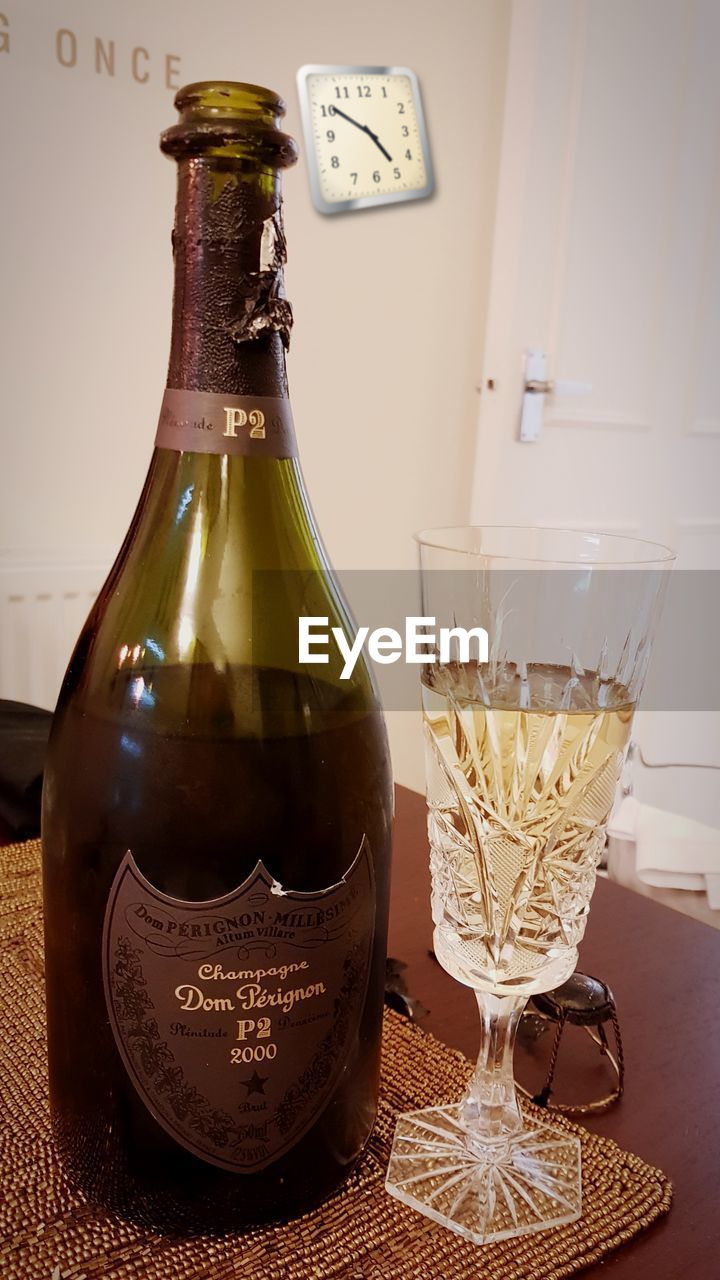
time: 4:51
